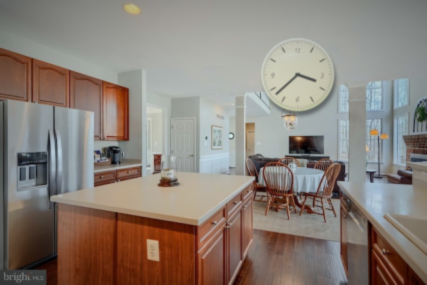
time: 3:38
